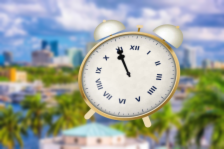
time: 10:55
